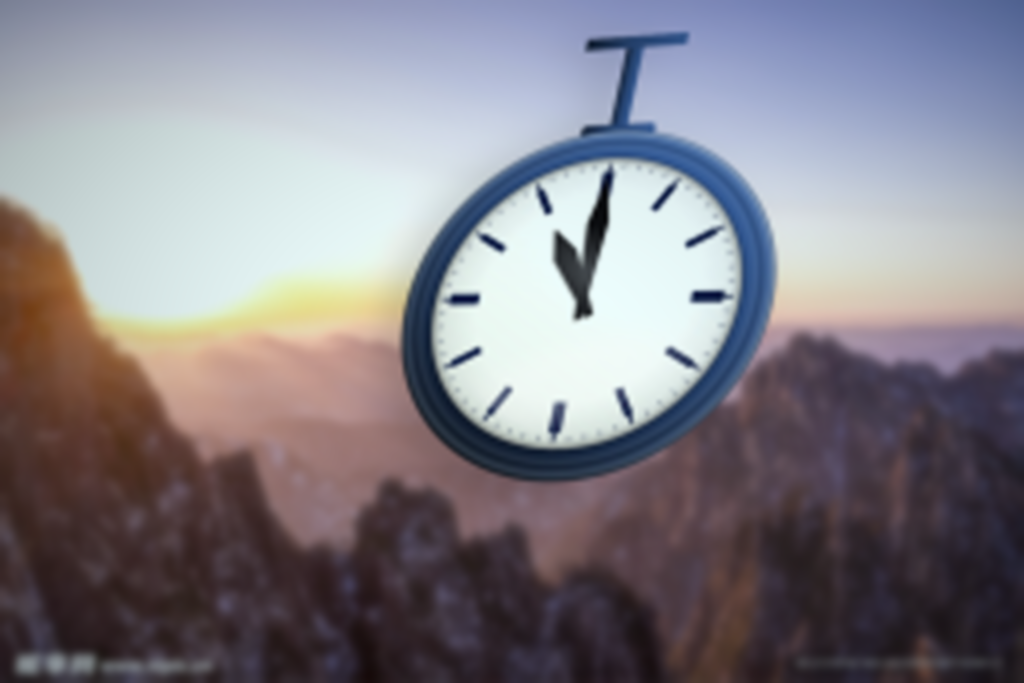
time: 11:00
